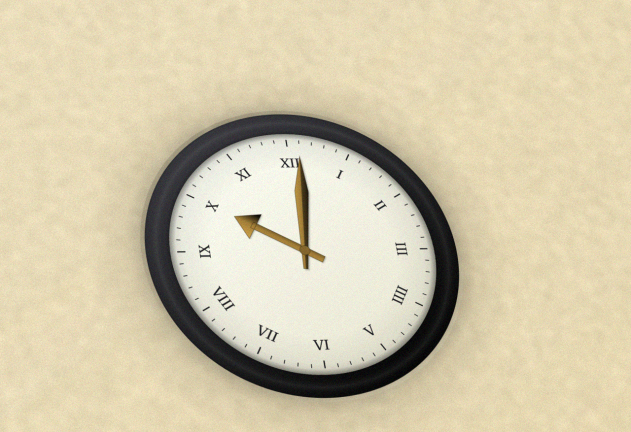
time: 10:01
